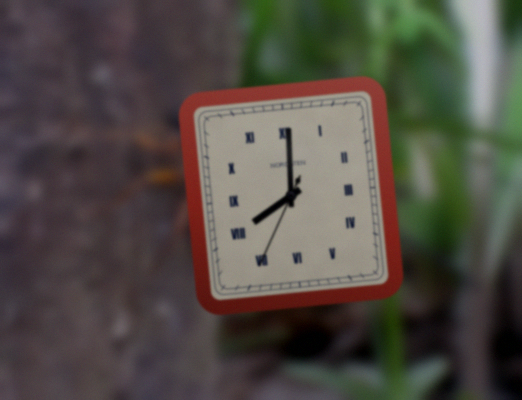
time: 8:00:35
